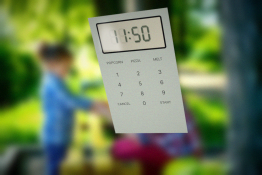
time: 11:50
